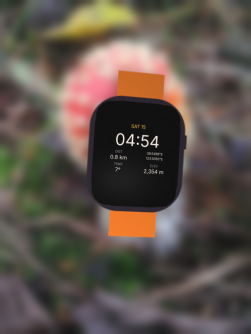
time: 4:54
